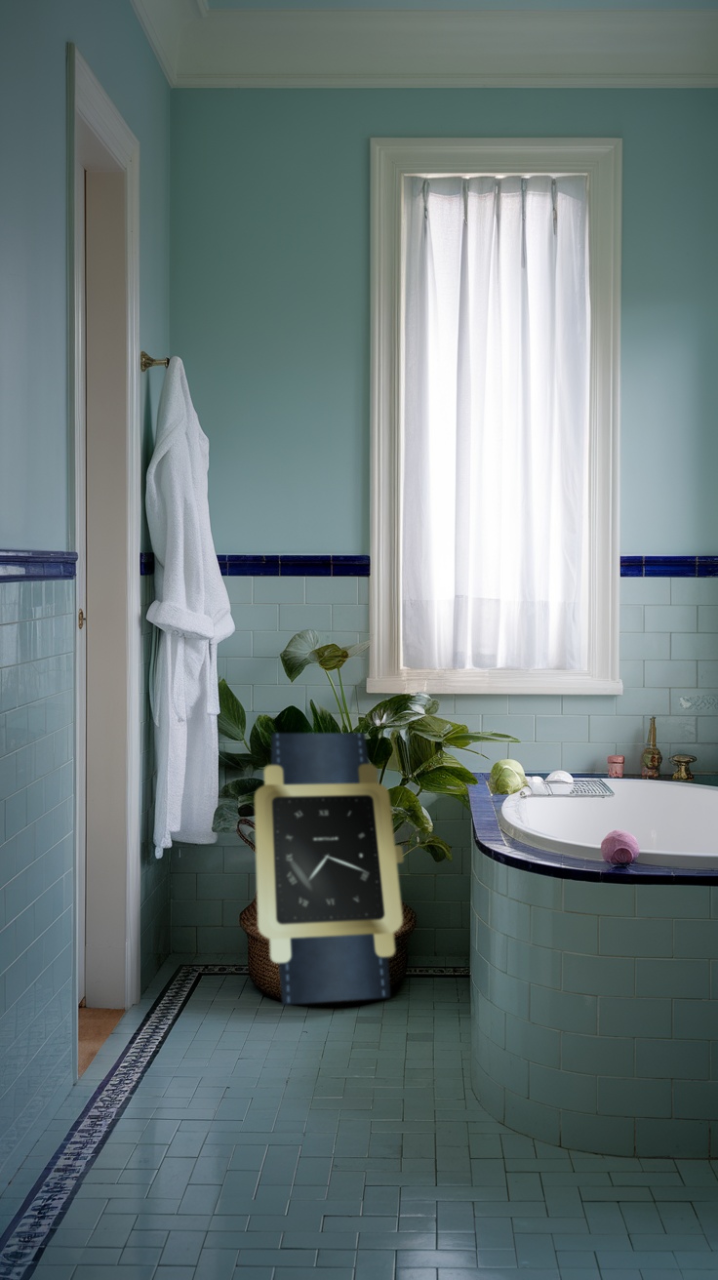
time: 7:19
